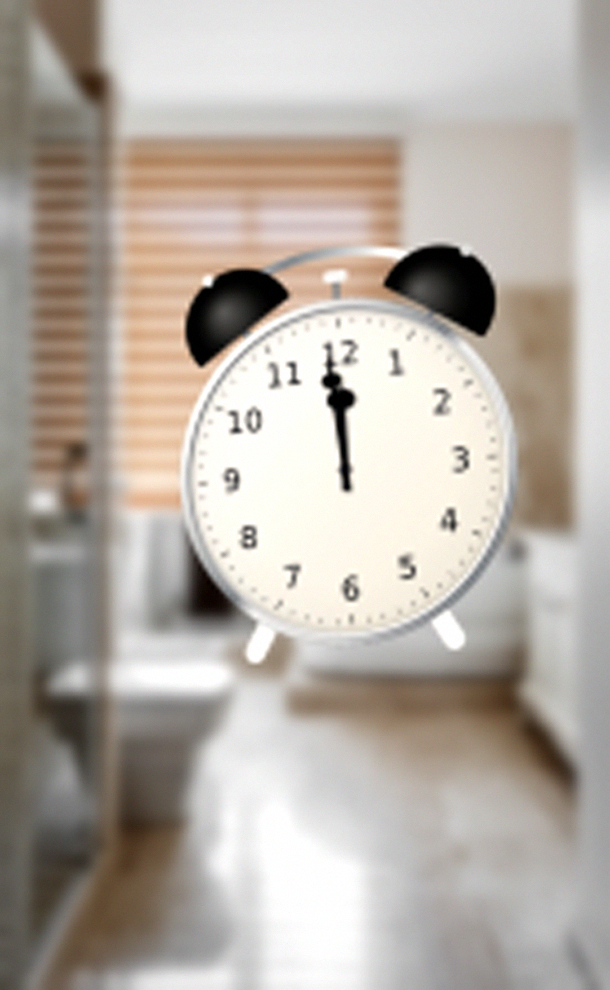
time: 11:59
